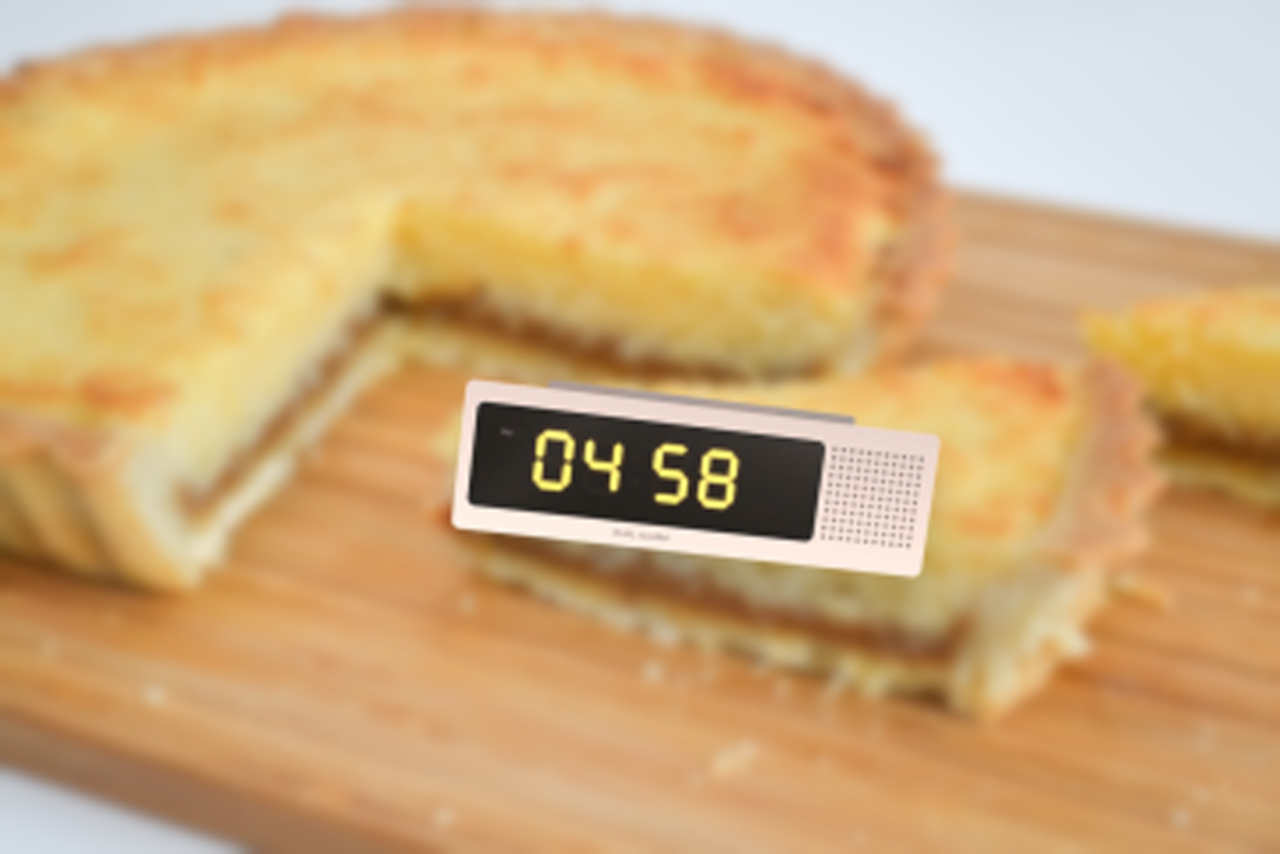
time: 4:58
